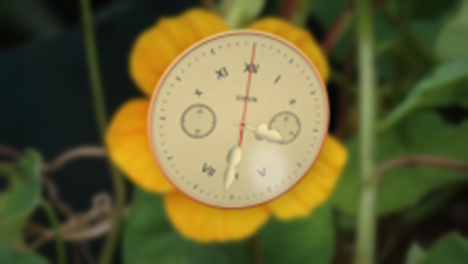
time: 3:31
